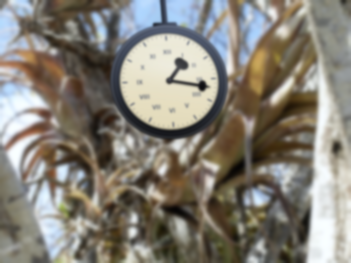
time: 1:17
